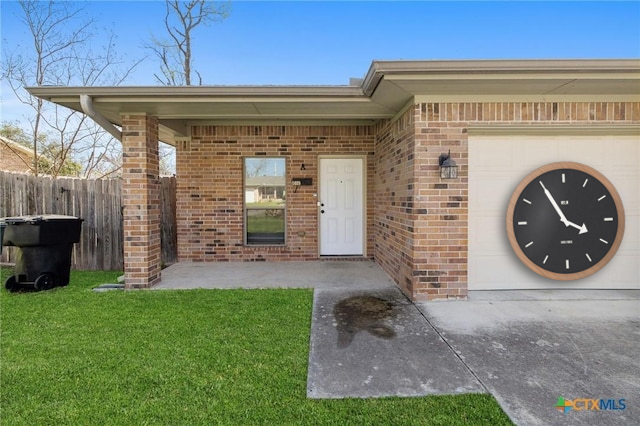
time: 3:55
